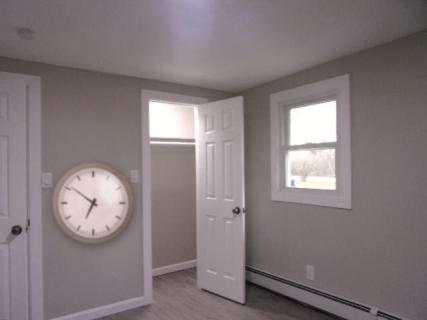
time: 6:51
